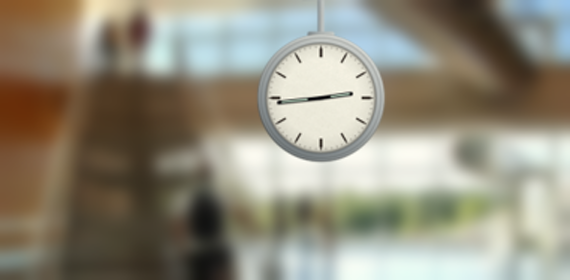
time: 2:44
